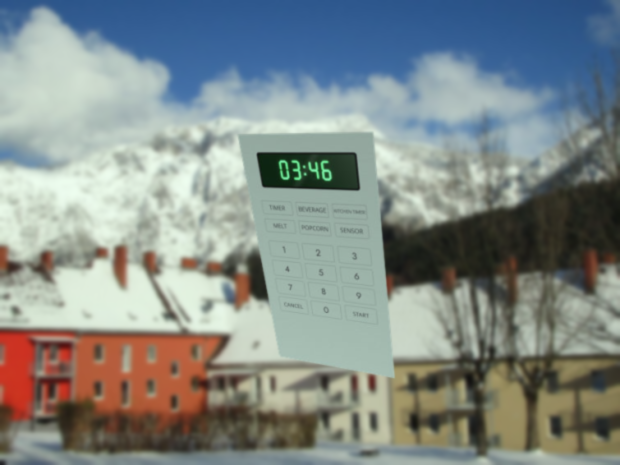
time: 3:46
